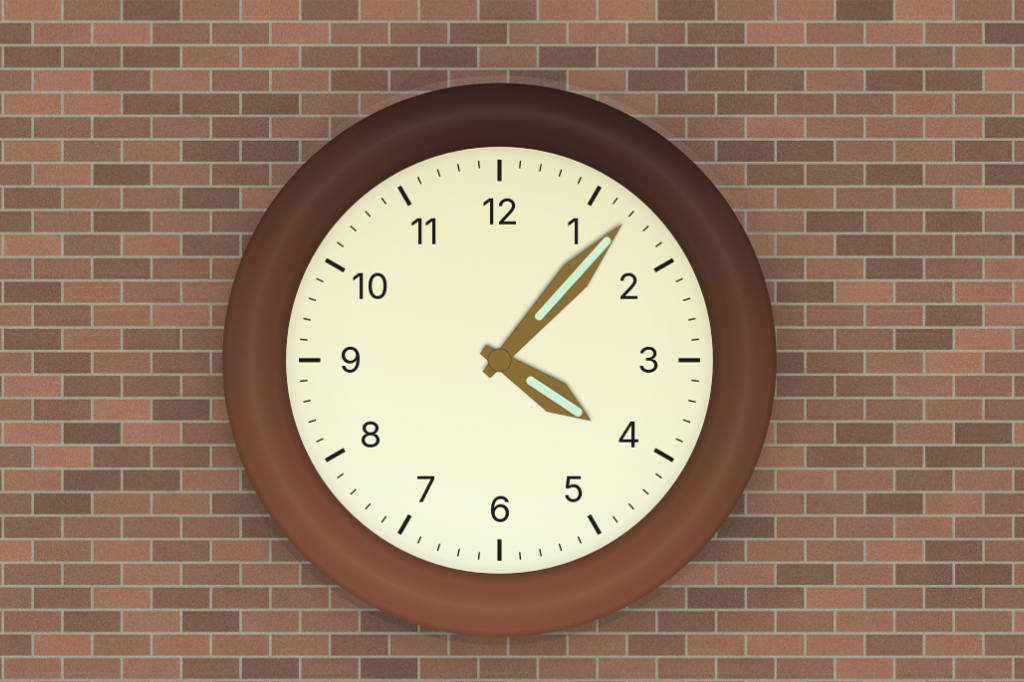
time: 4:07
